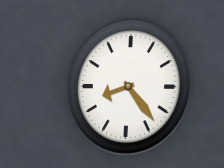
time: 8:23
